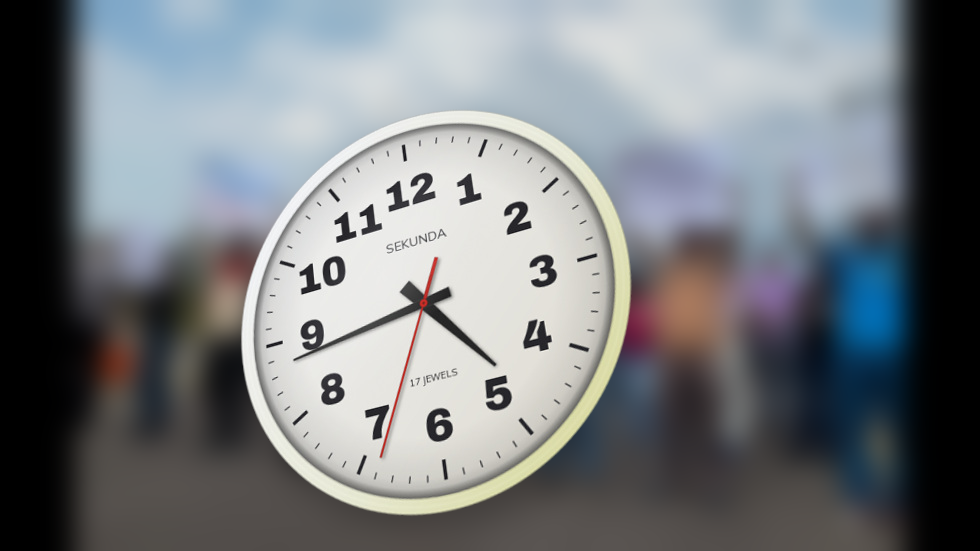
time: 4:43:34
